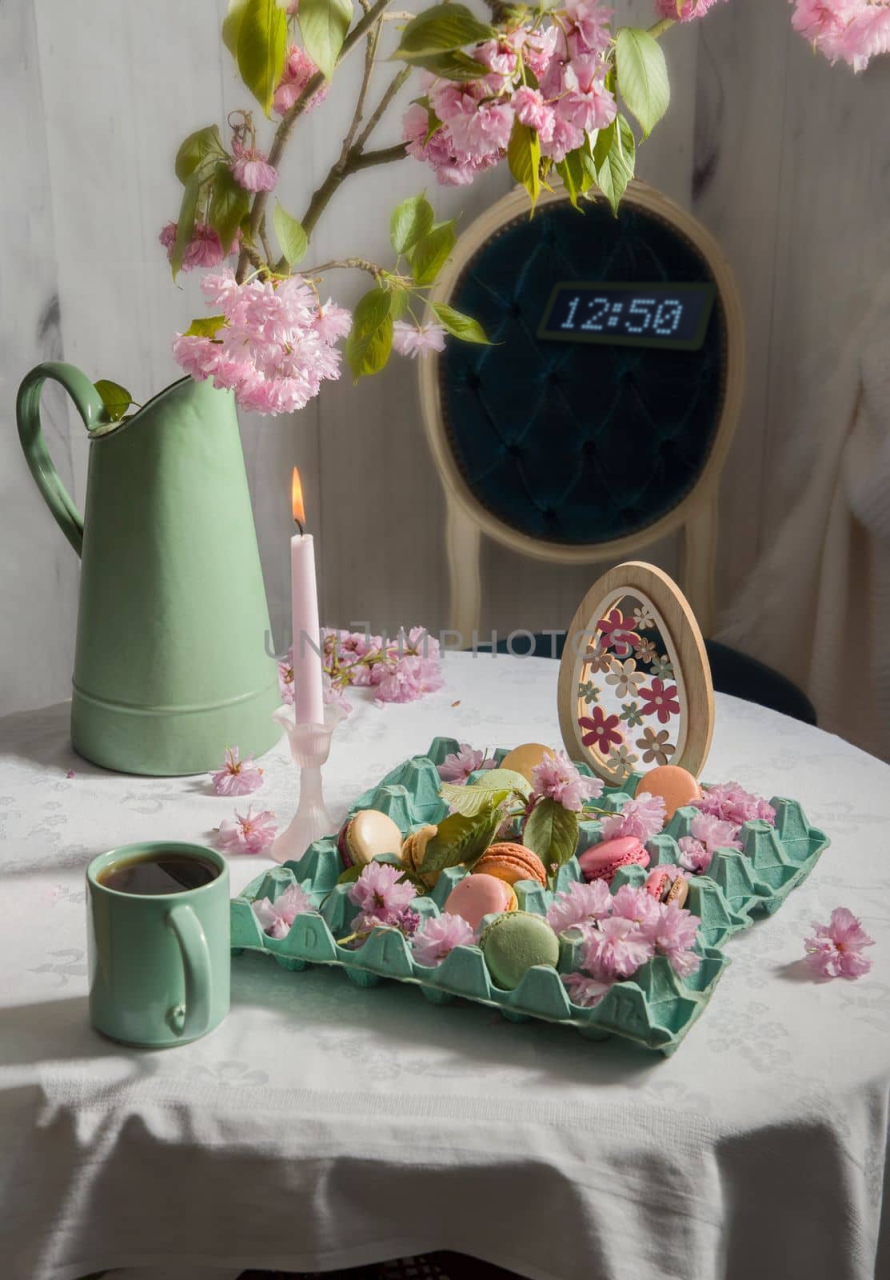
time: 12:50
